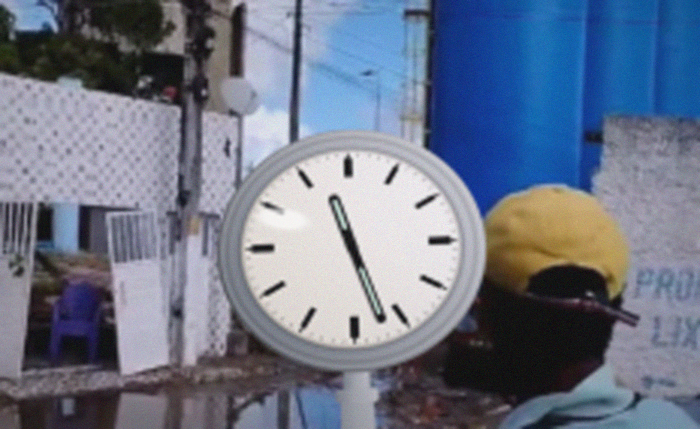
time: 11:27
